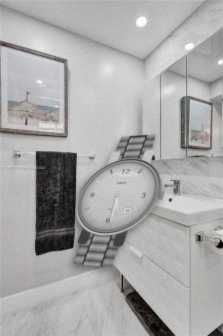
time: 5:29
